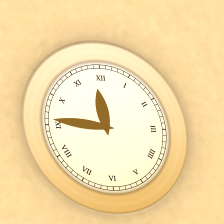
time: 11:46
